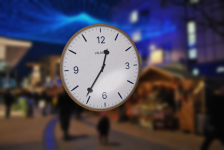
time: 12:36
